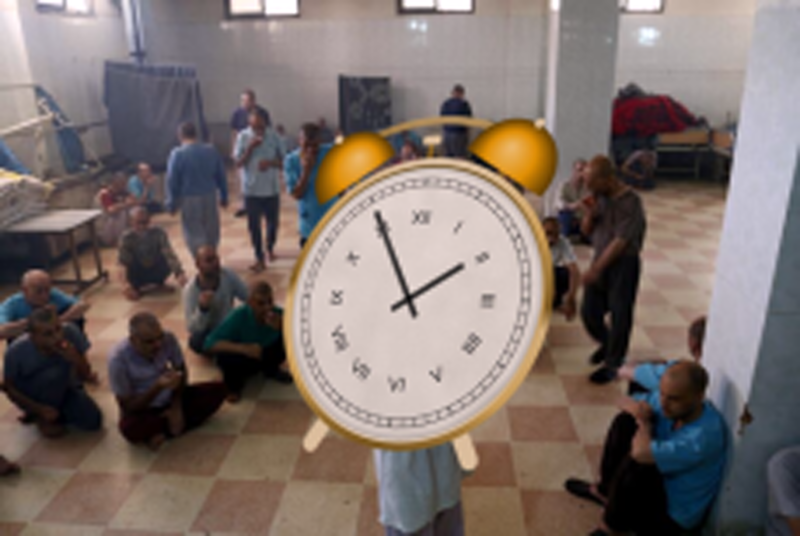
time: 1:55
